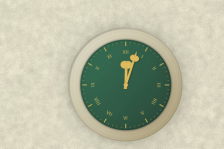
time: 12:03
